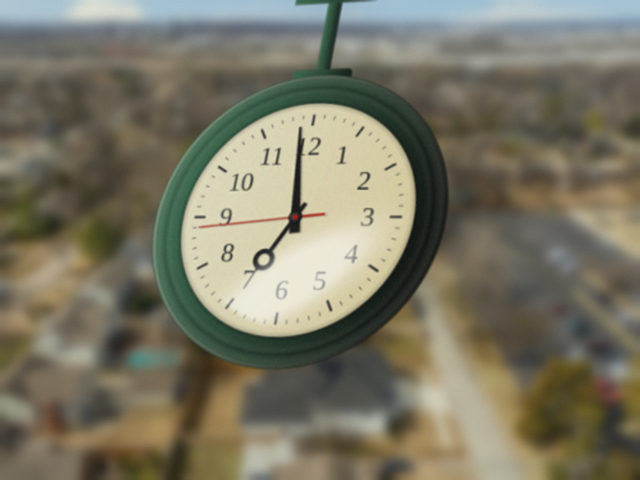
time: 6:58:44
